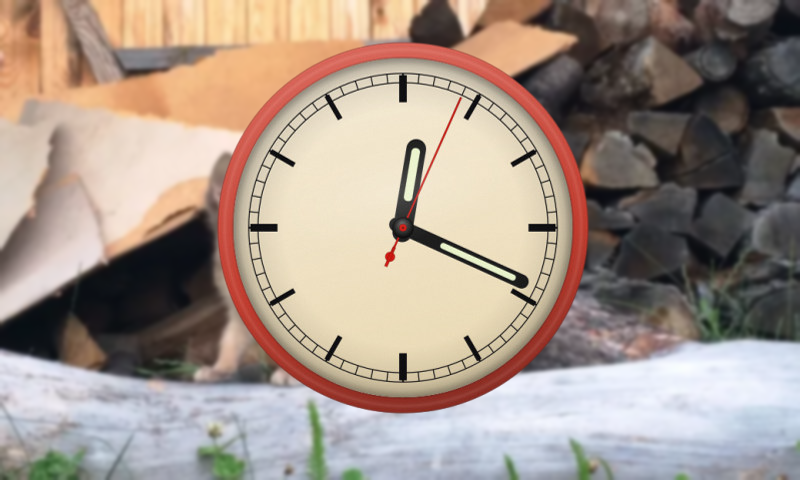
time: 12:19:04
